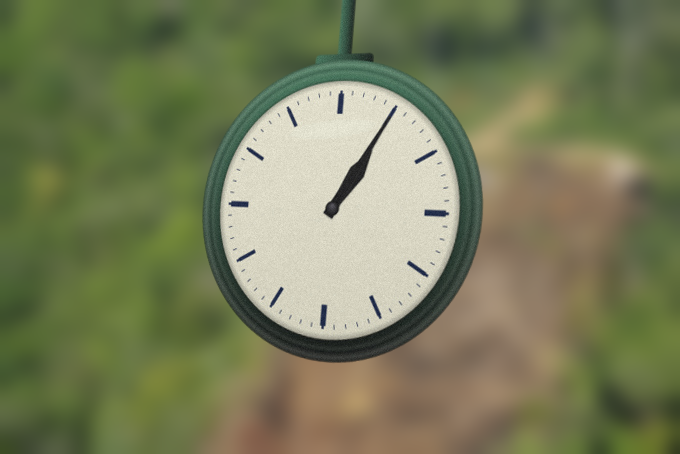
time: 1:05
